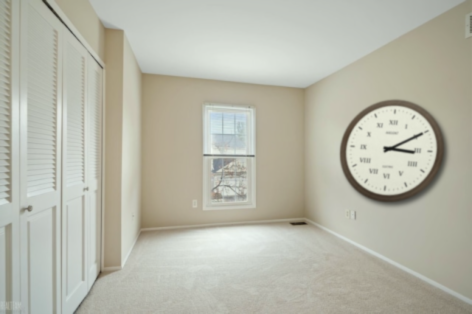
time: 3:10
